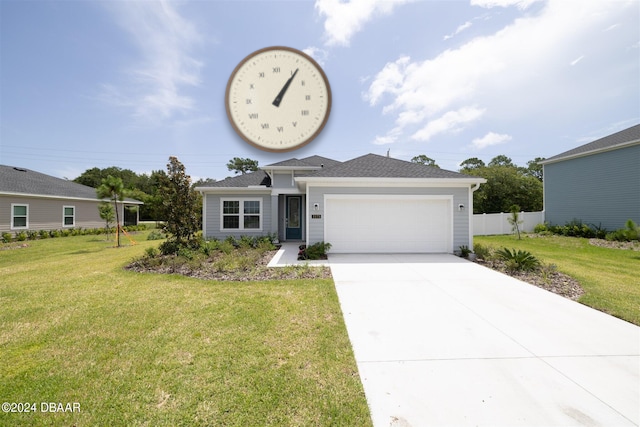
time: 1:06
